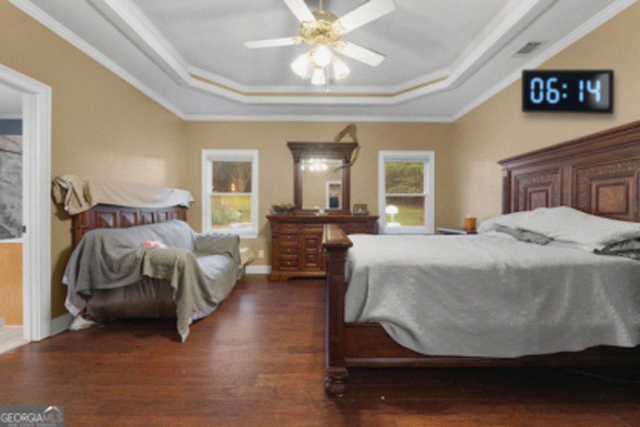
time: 6:14
